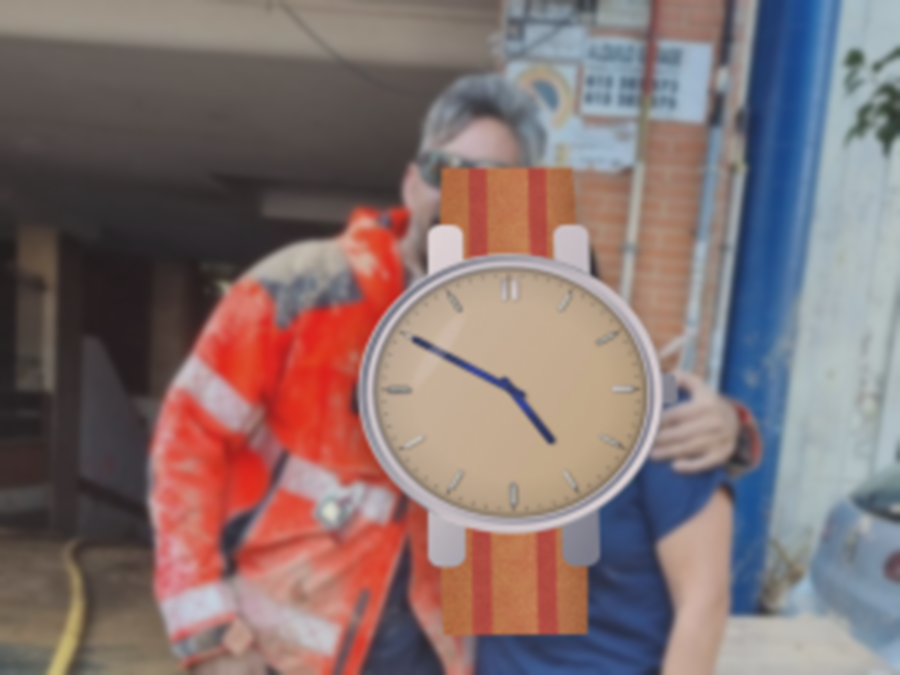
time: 4:50
